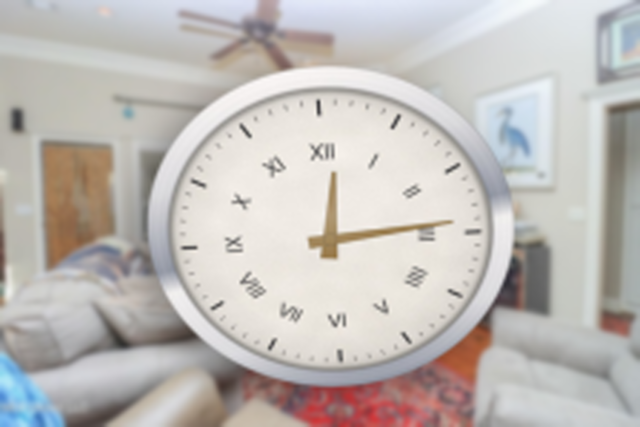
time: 12:14
